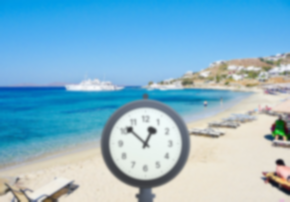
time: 12:52
